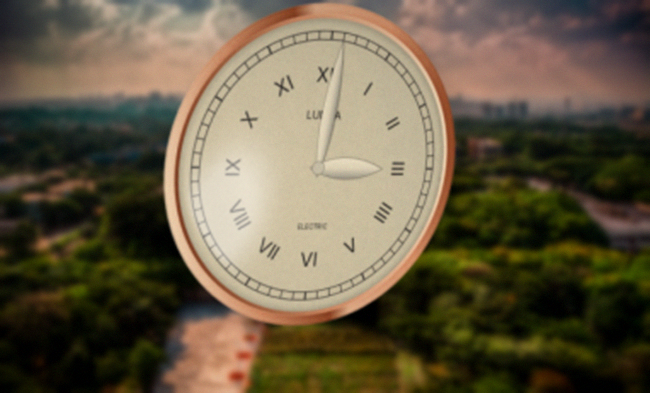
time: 3:01
